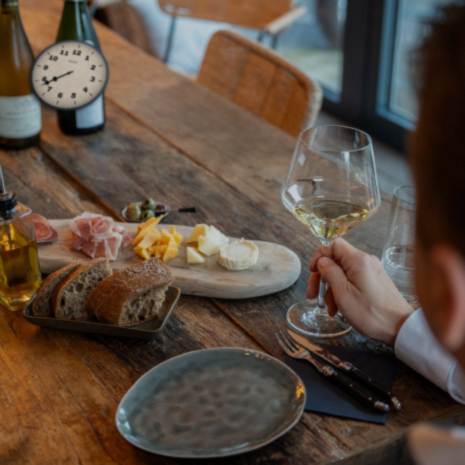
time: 7:38
